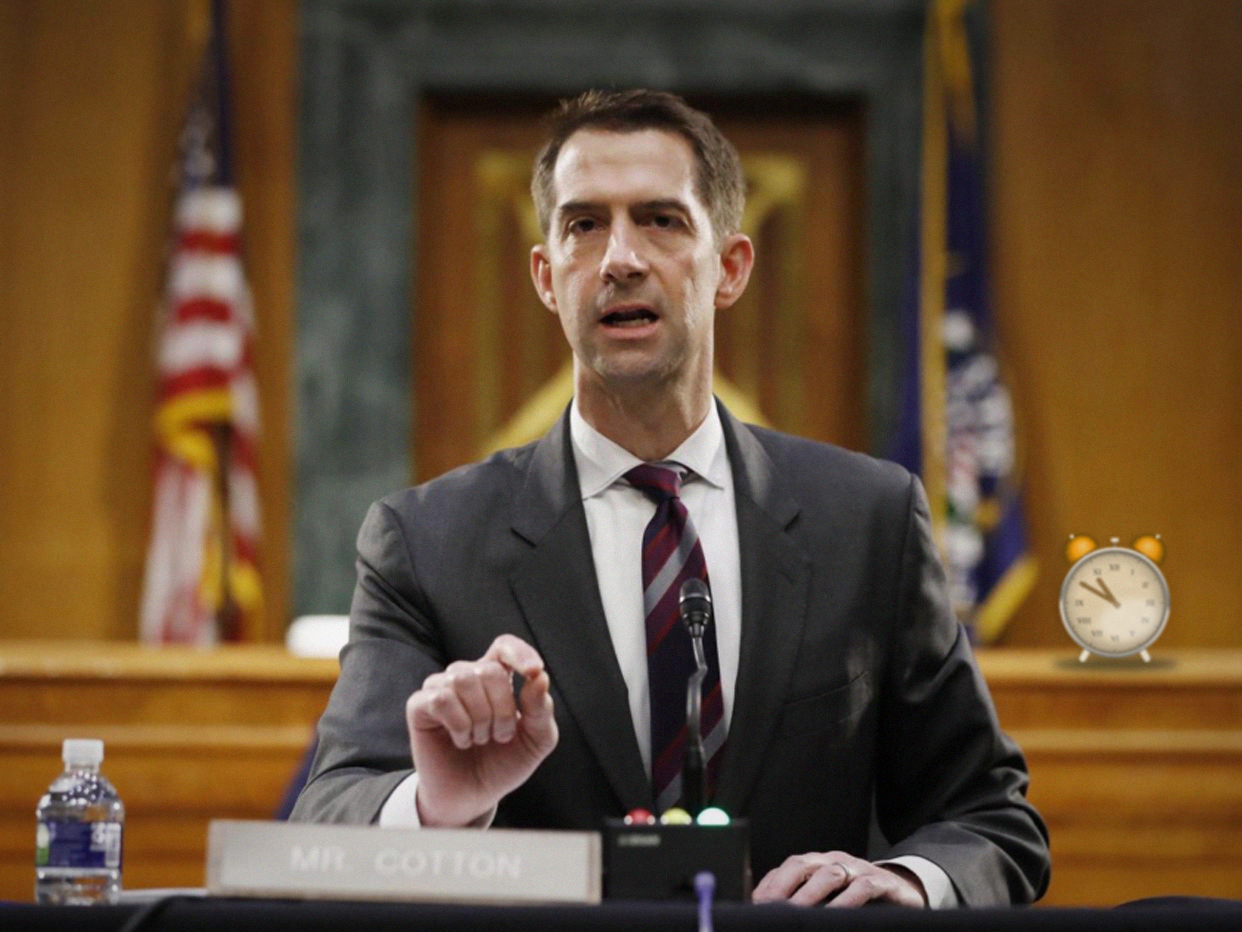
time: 10:50
